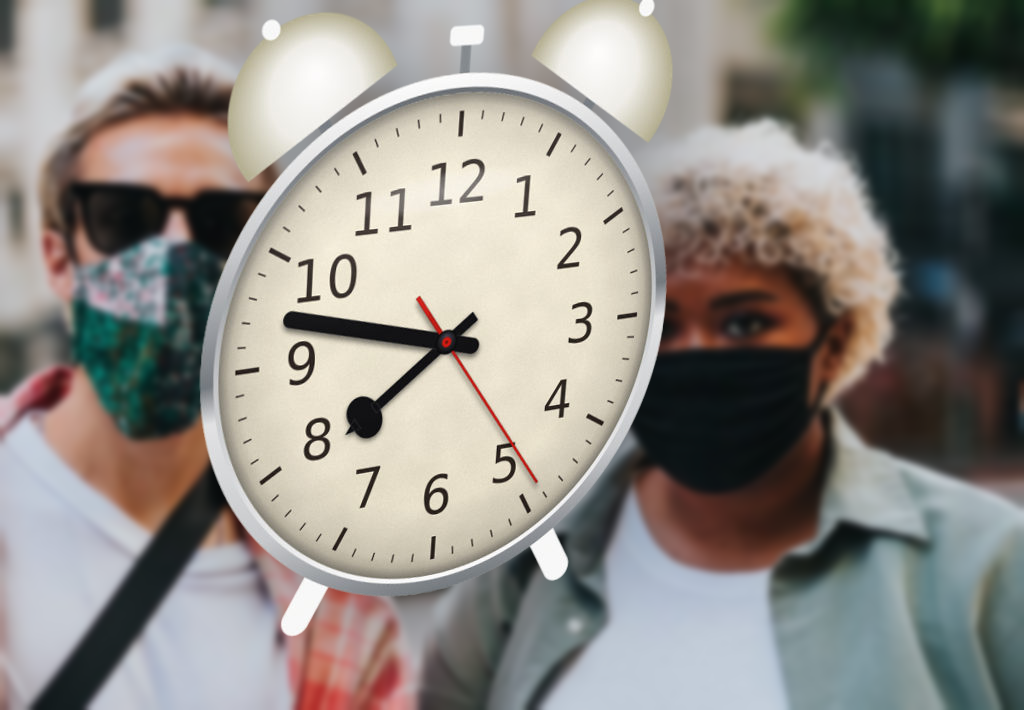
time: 7:47:24
